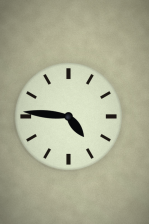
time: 4:46
